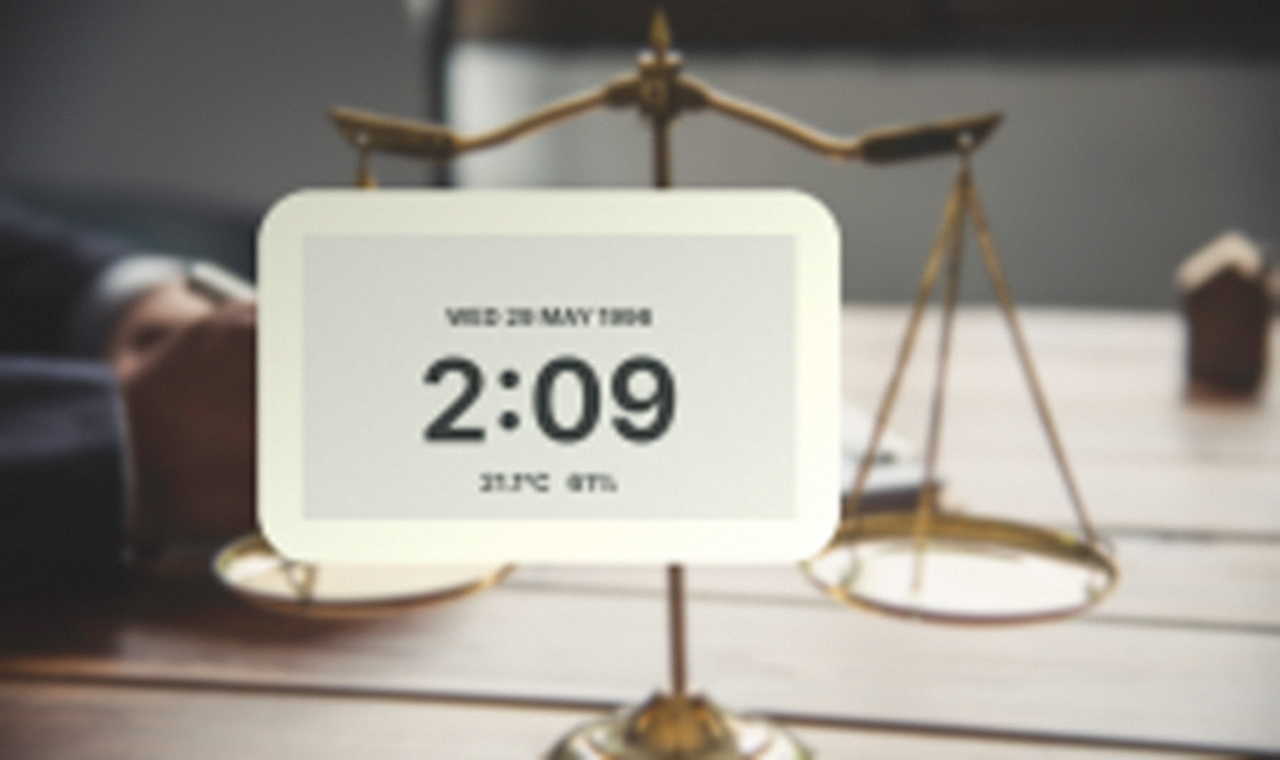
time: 2:09
